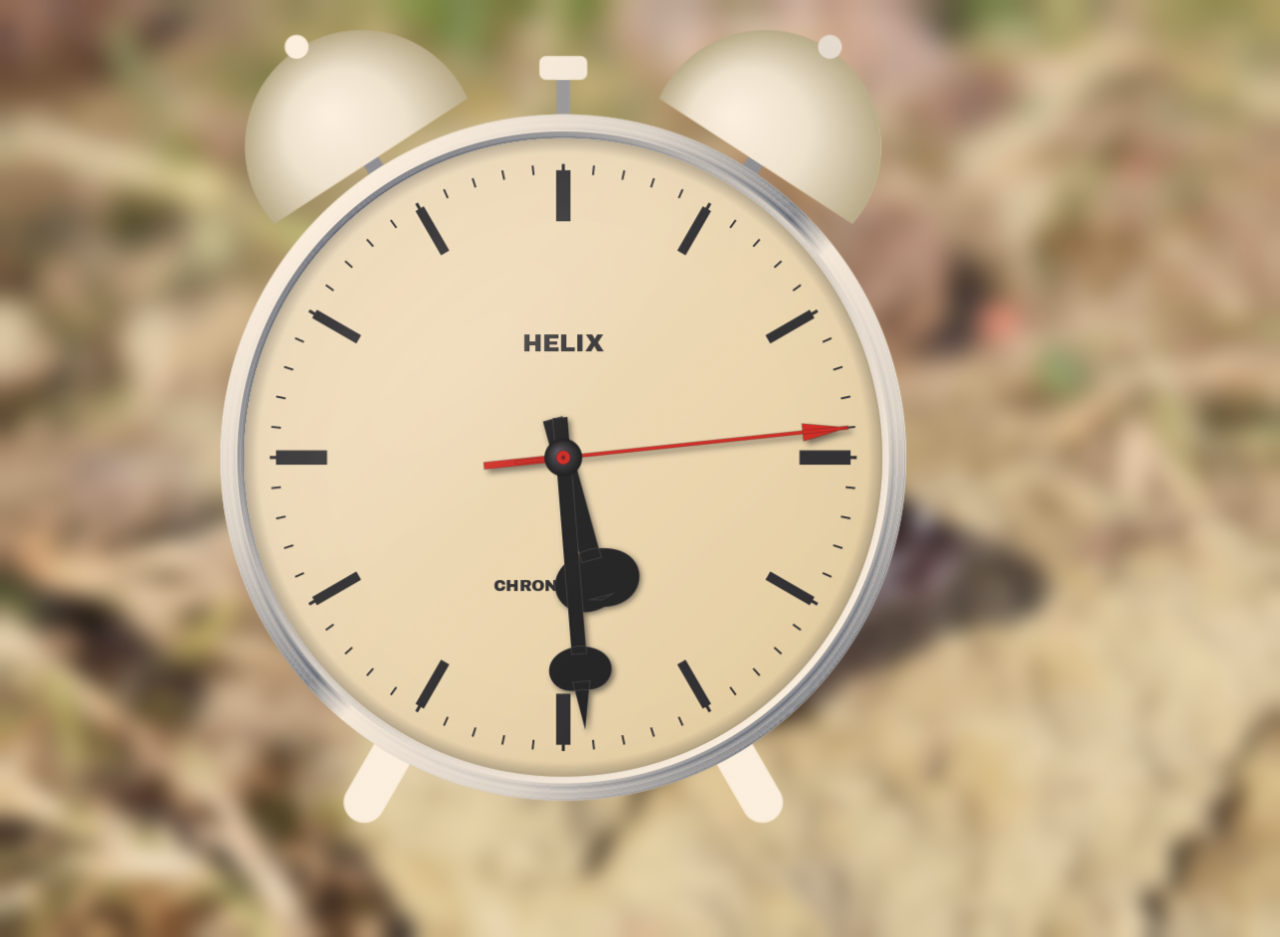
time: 5:29:14
